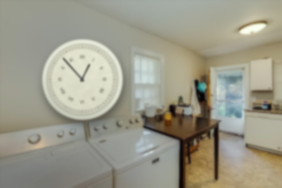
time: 12:53
